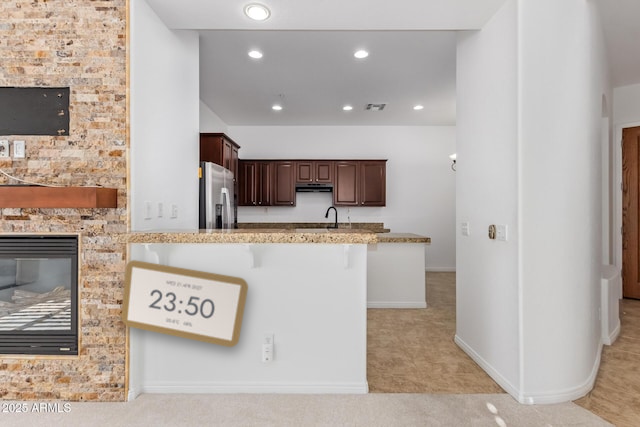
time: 23:50
